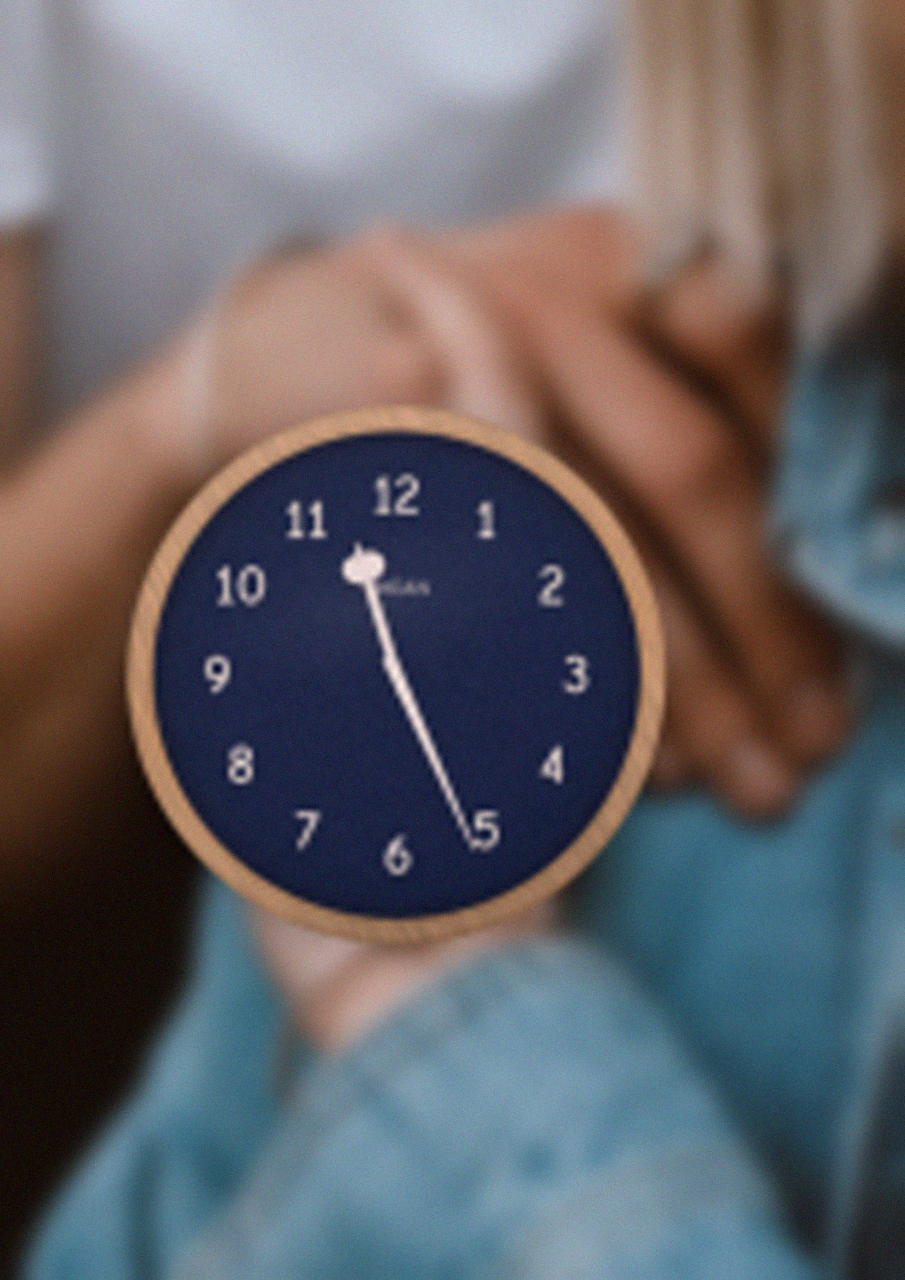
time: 11:26
